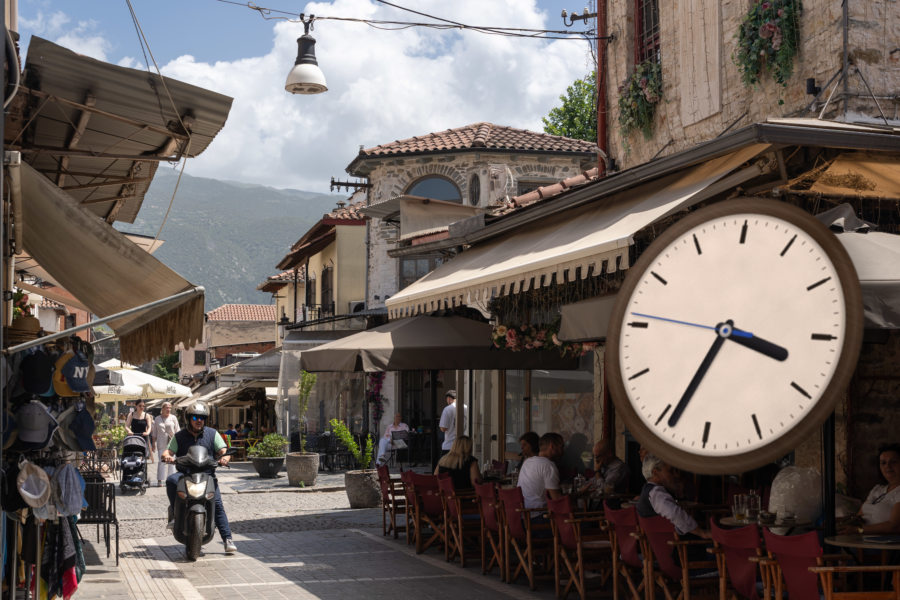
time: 3:33:46
